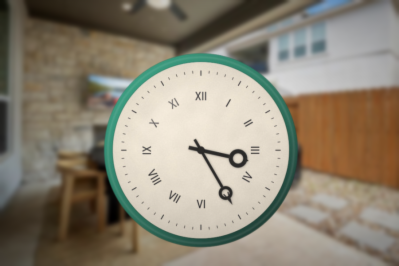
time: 3:25
